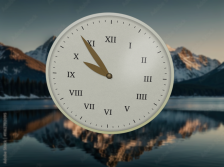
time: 9:54
